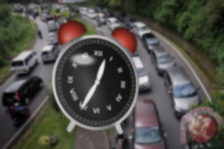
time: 12:35
